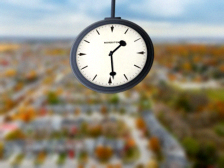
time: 1:29
